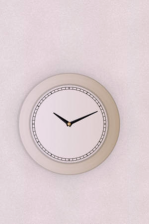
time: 10:11
